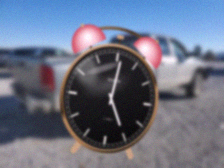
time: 5:01
